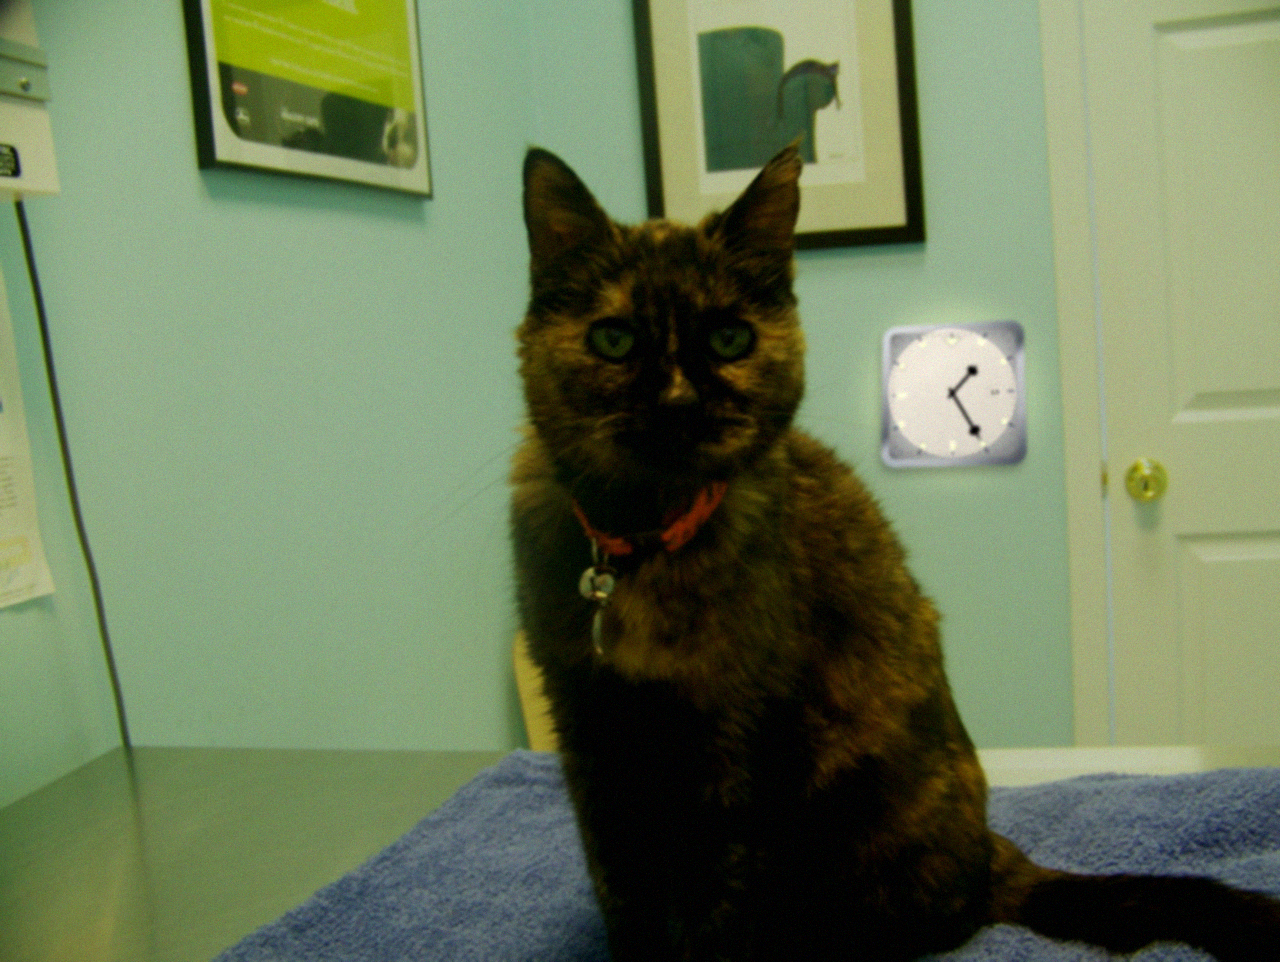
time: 1:25
